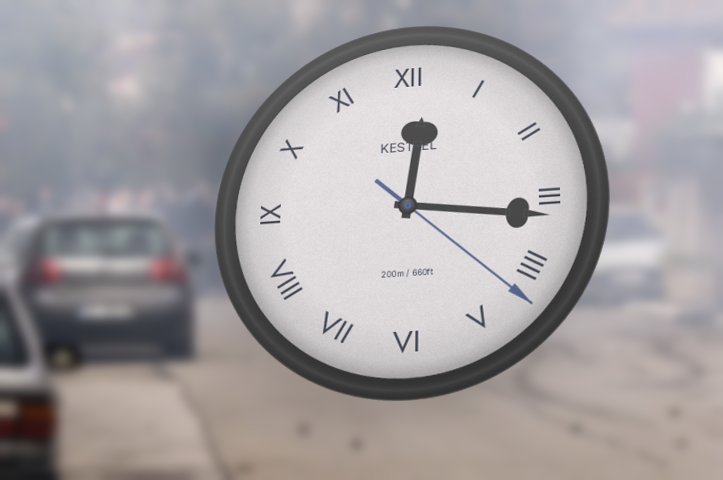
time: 12:16:22
